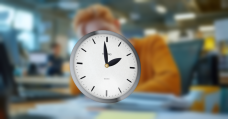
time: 1:59
